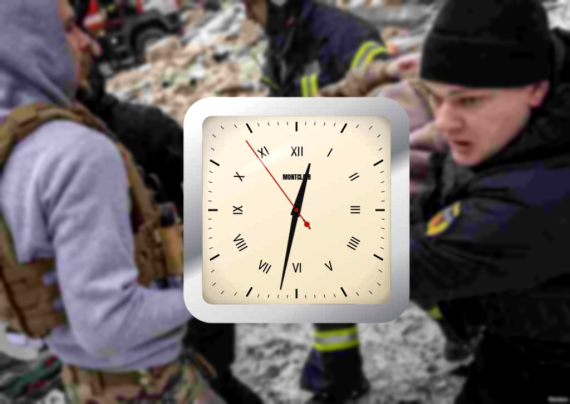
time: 12:31:54
